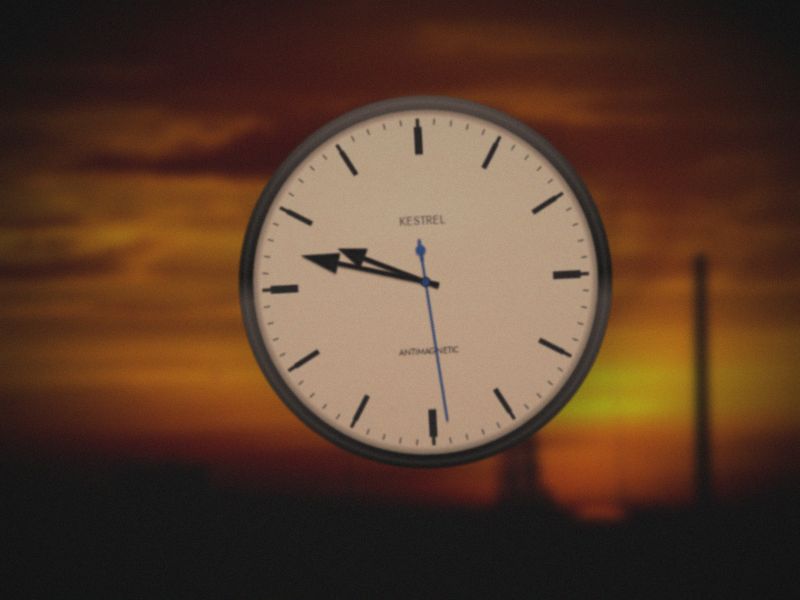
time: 9:47:29
